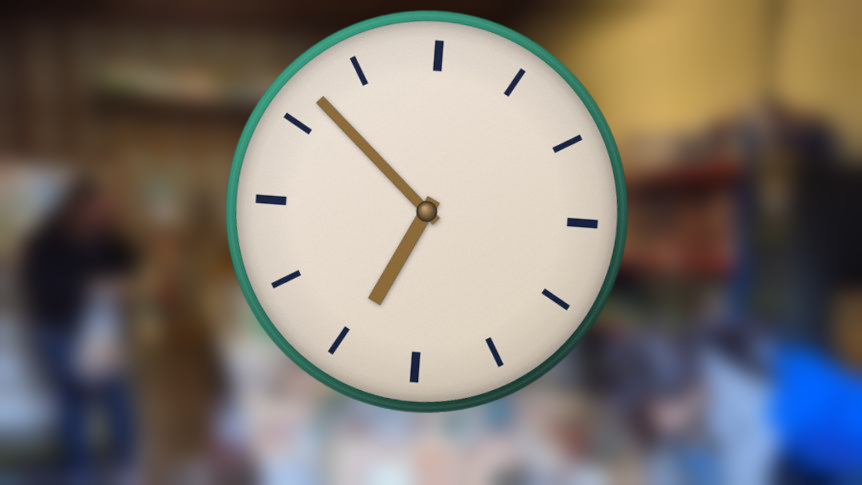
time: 6:52
